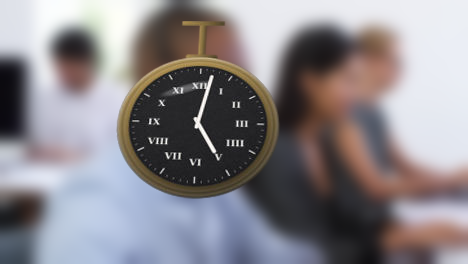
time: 5:02
